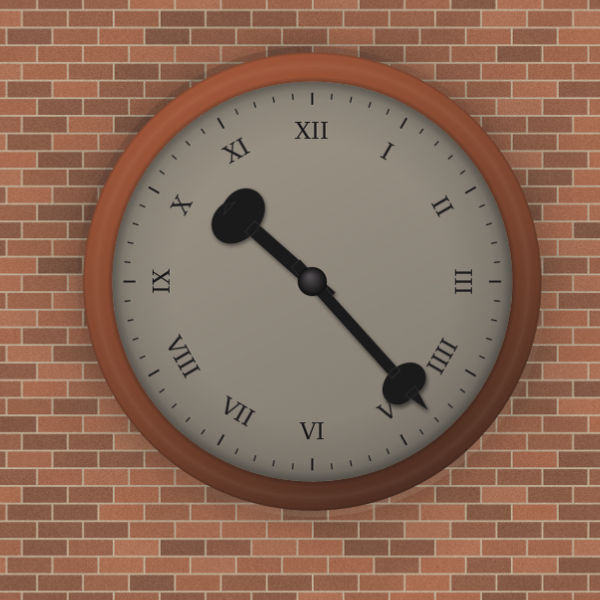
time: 10:23
